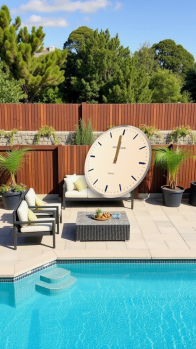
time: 11:59
